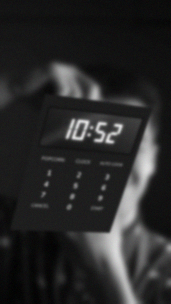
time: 10:52
